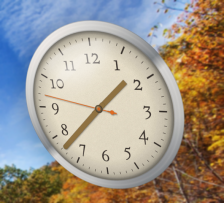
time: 1:37:47
